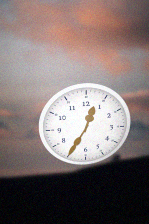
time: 12:35
